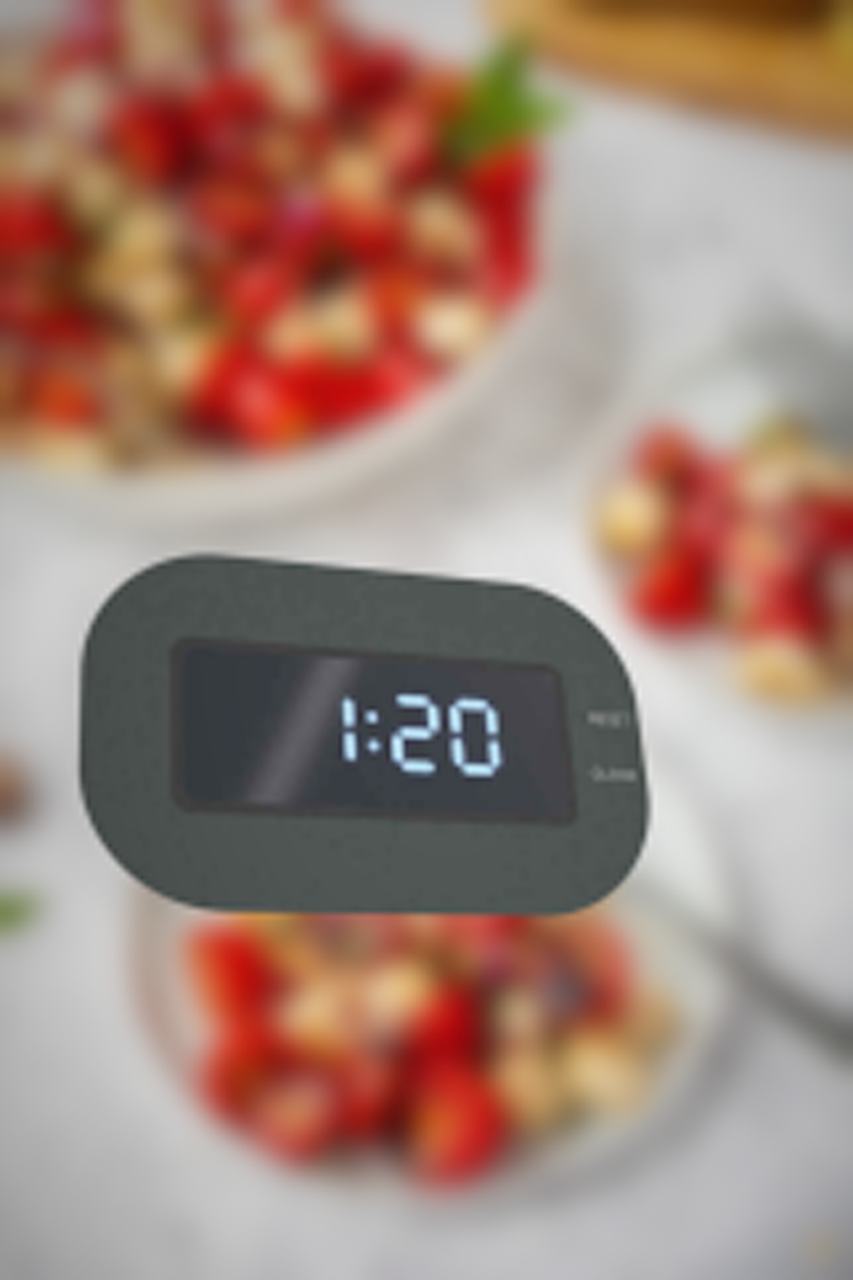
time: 1:20
